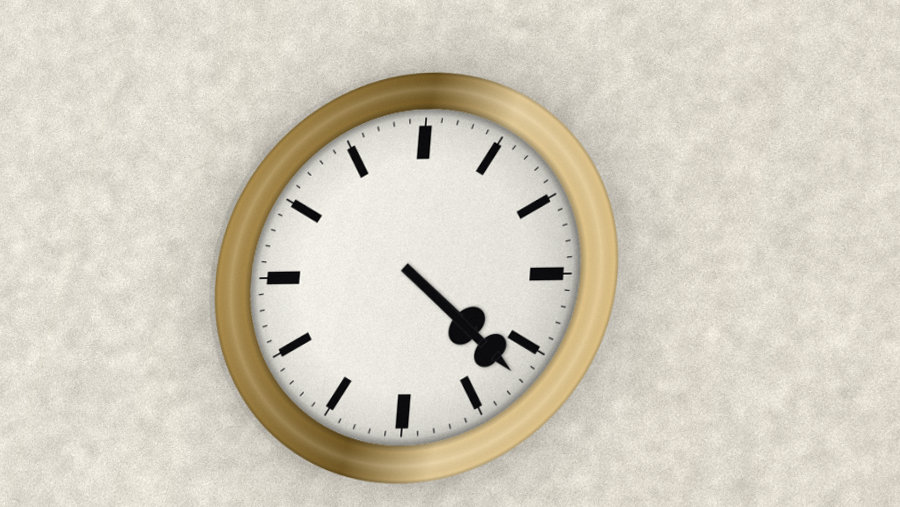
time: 4:22
